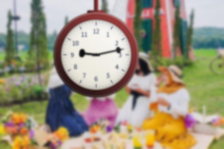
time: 9:13
